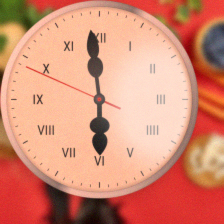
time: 5:58:49
